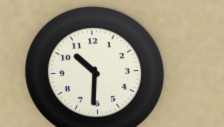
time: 10:31
